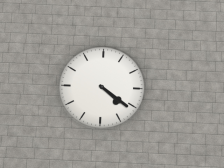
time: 4:21
